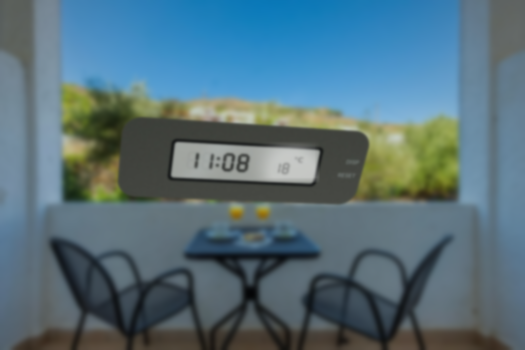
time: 11:08
